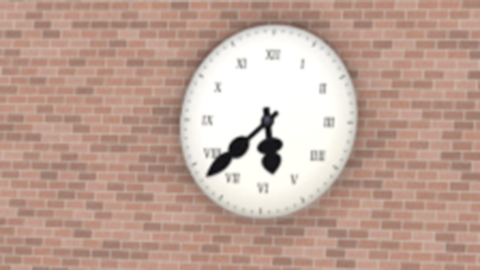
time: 5:38
